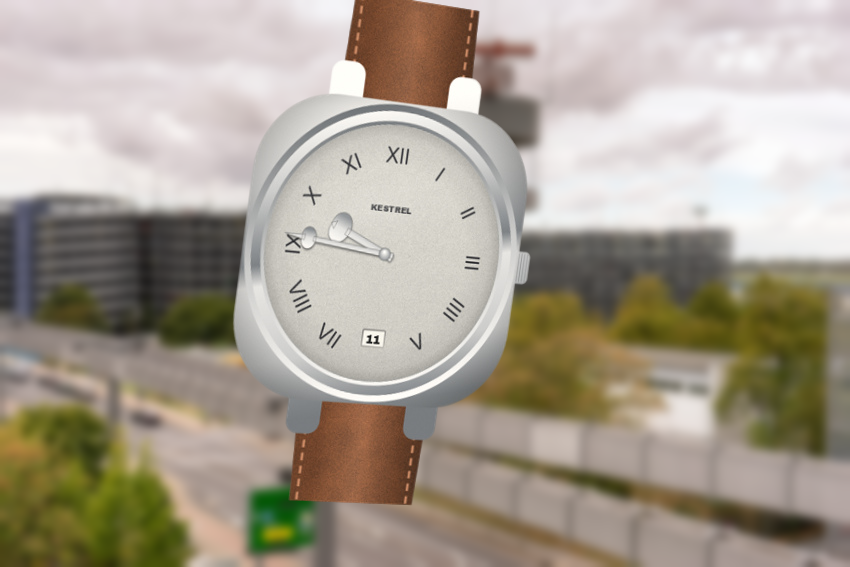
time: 9:46
